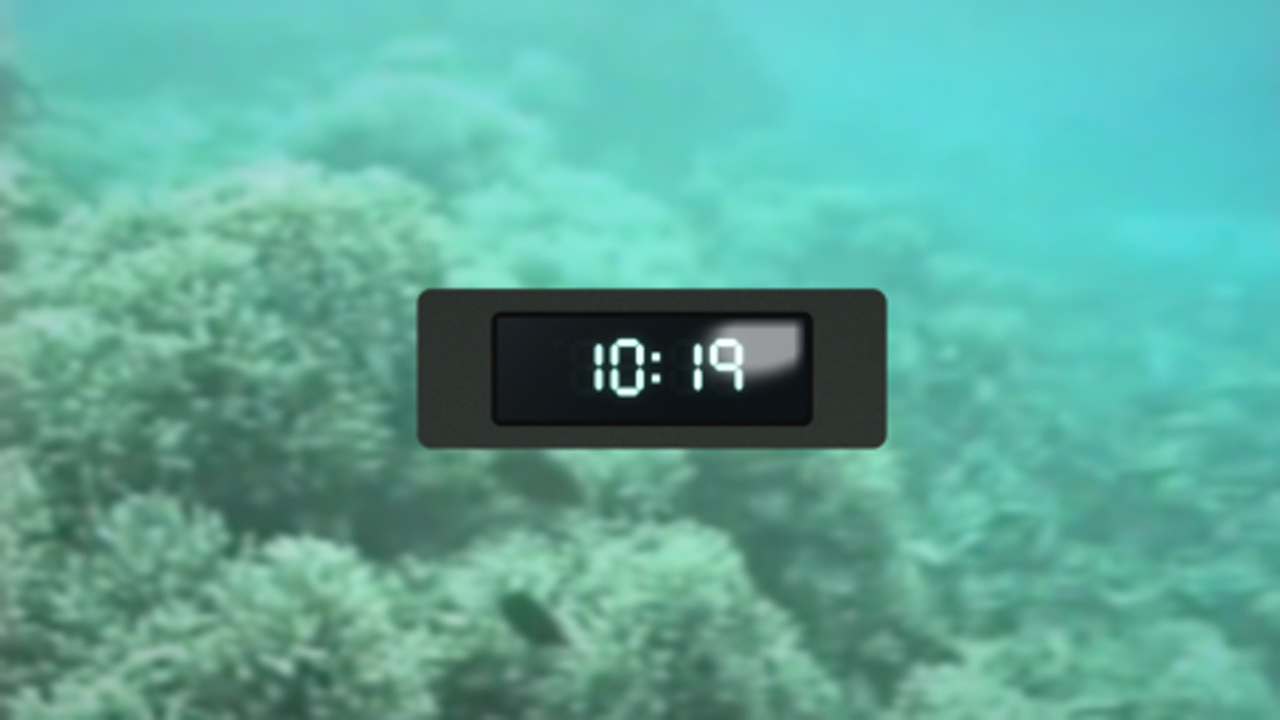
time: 10:19
